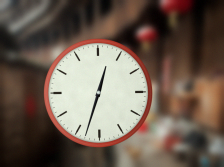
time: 12:33
